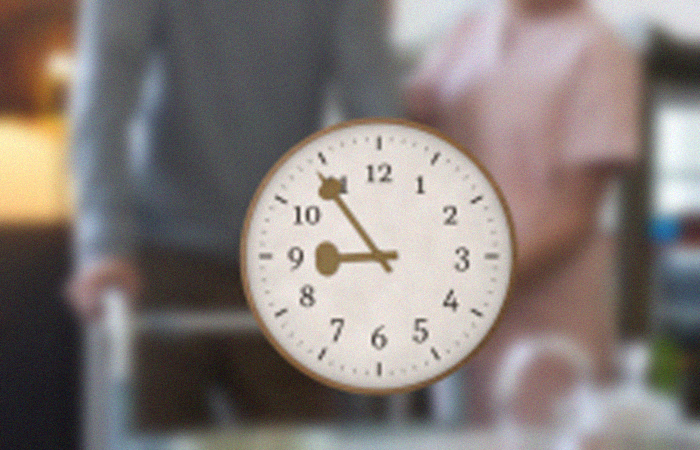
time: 8:54
